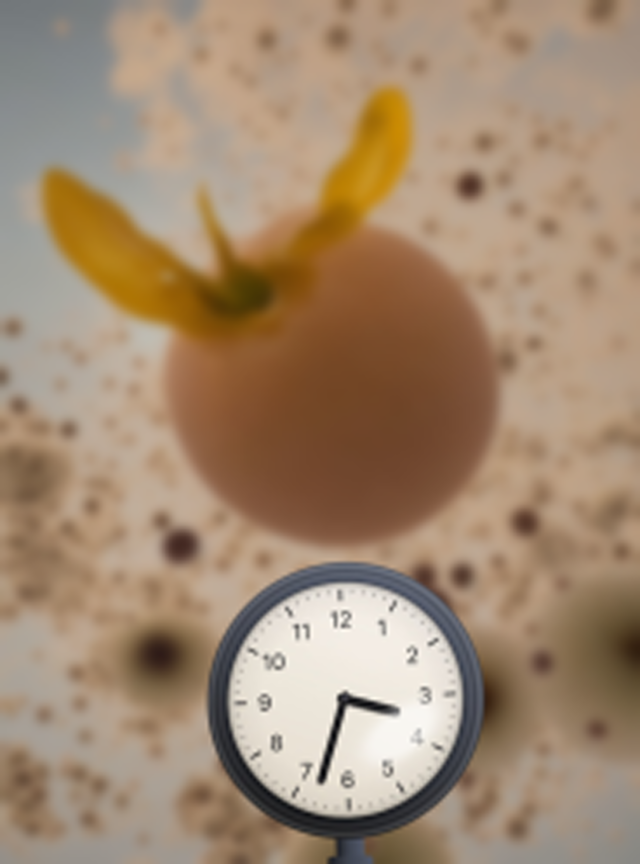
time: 3:33
